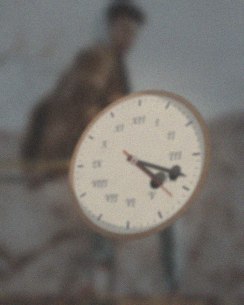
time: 4:18:22
